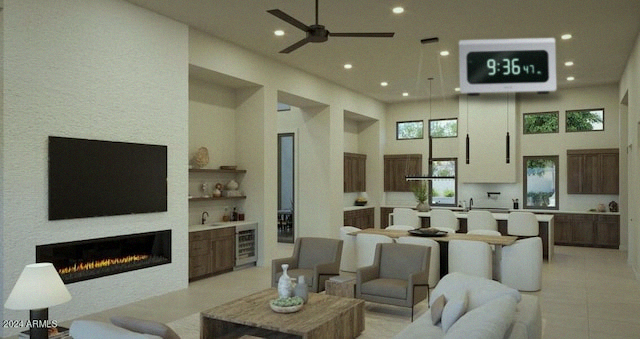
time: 9:36
